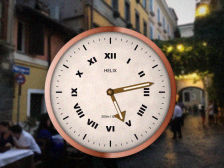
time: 5:13
